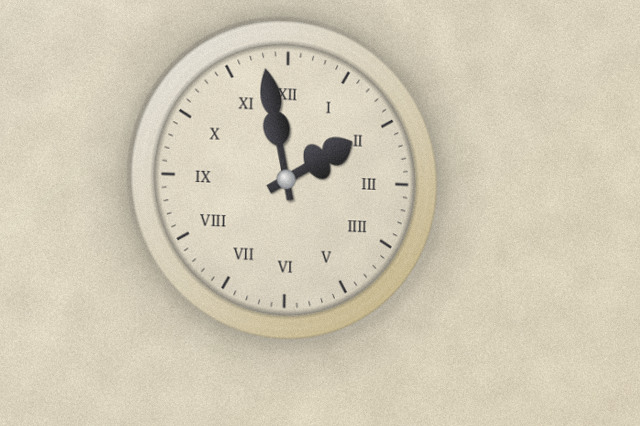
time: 1:58
